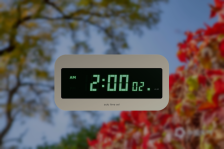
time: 2:00:02
